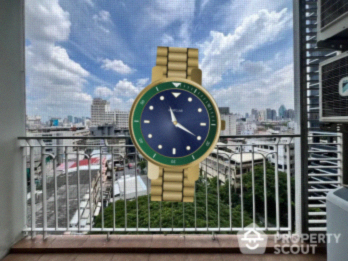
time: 11:20
